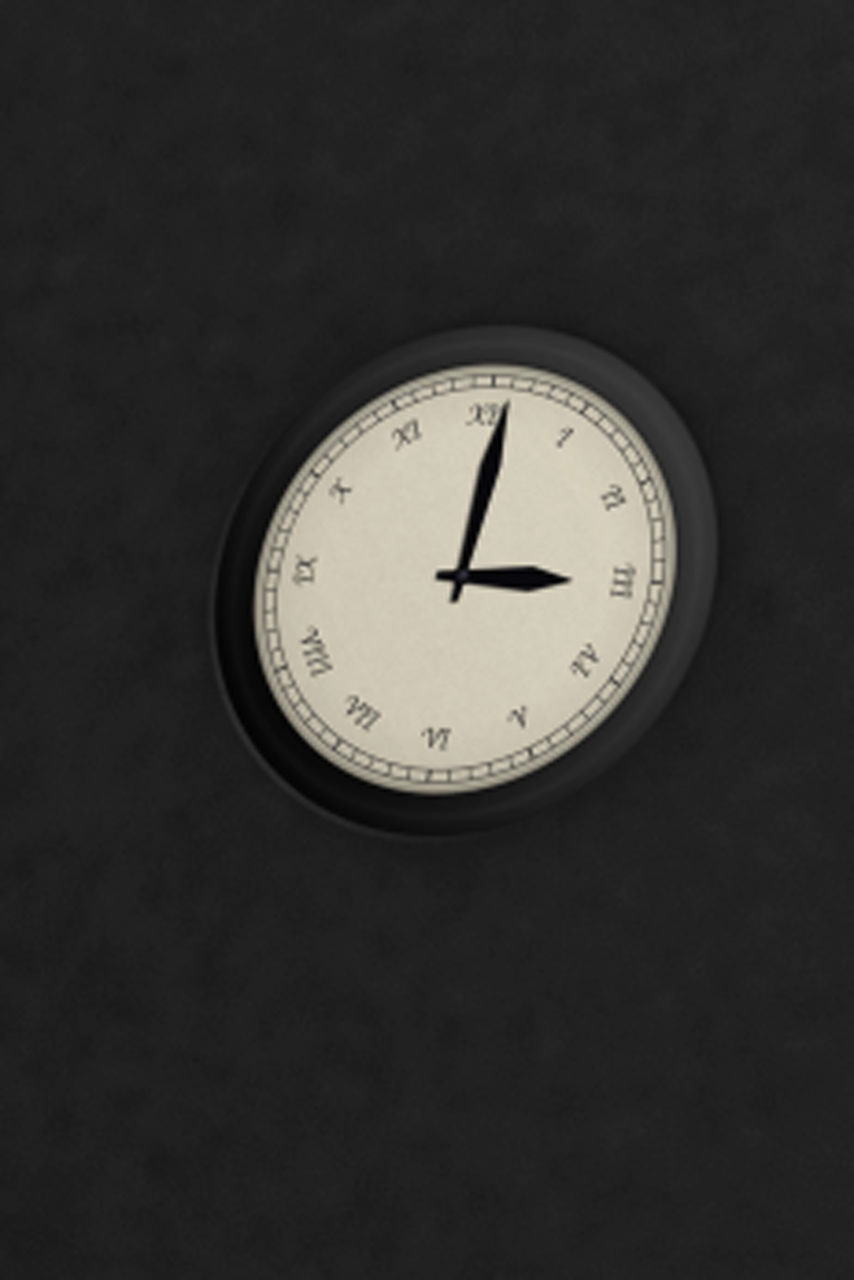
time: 3:01
